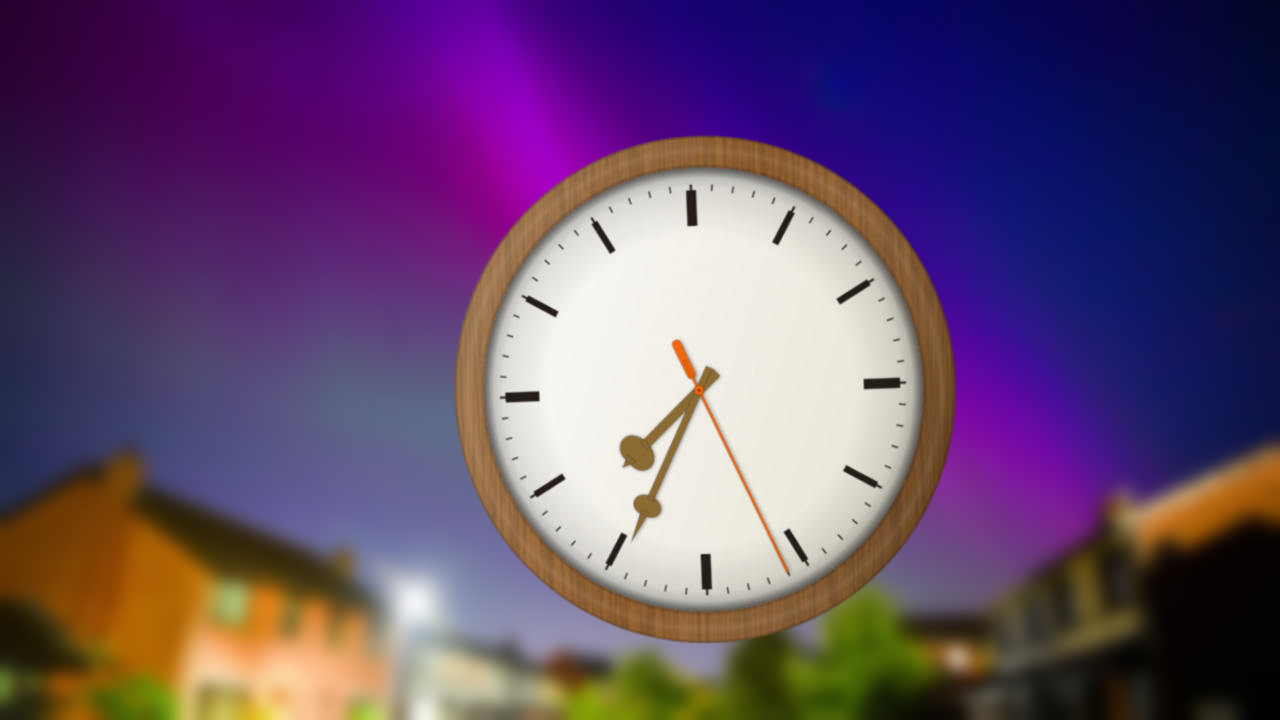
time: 7:34:26
